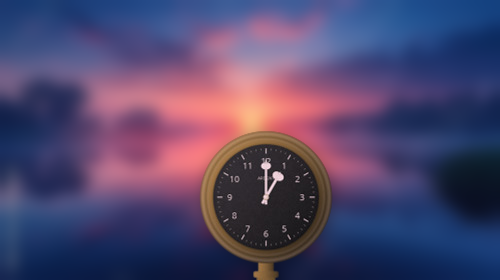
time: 1:00
